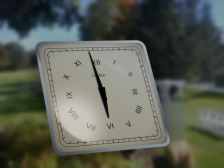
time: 5:59
